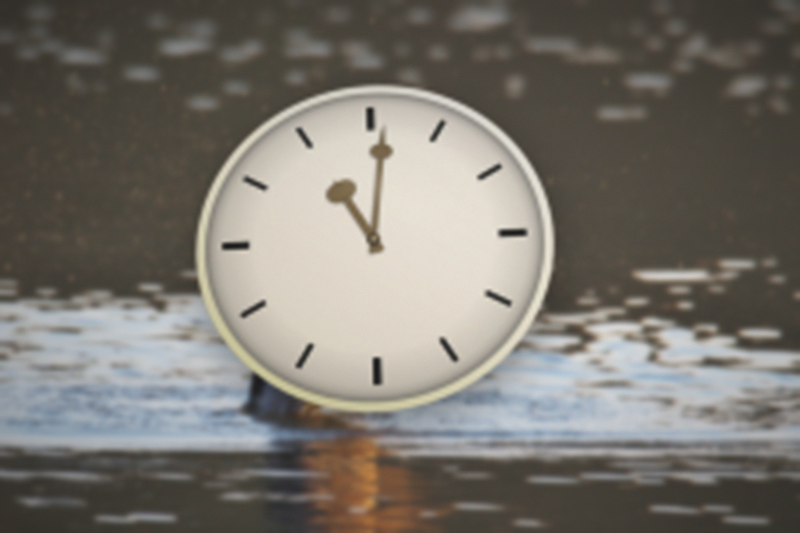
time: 11:01
